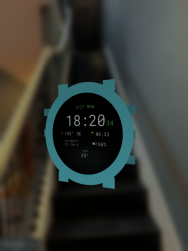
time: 18:20
